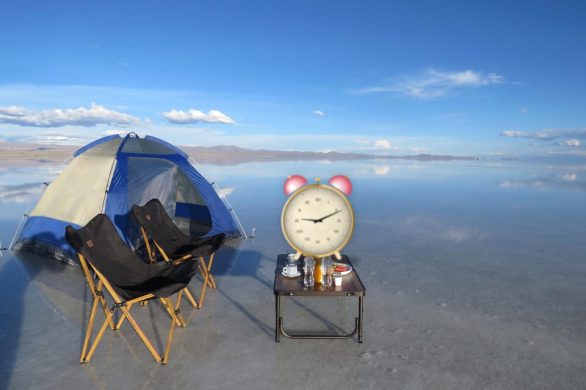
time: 9:11
